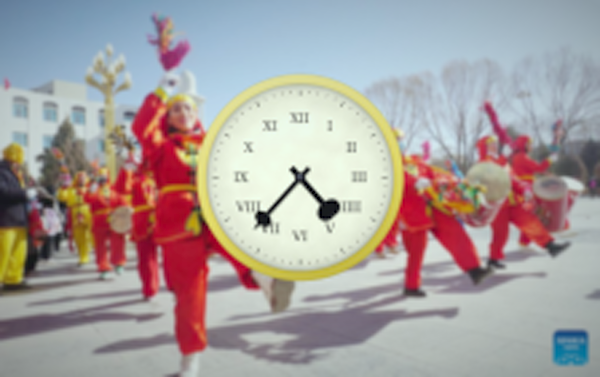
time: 4:37
